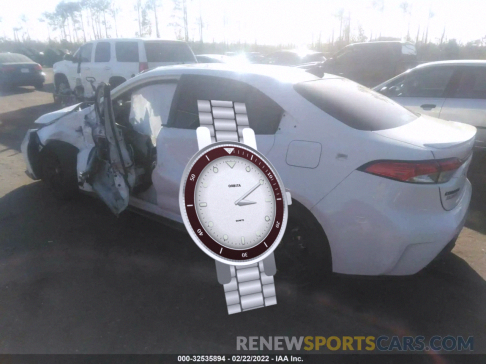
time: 3:10
